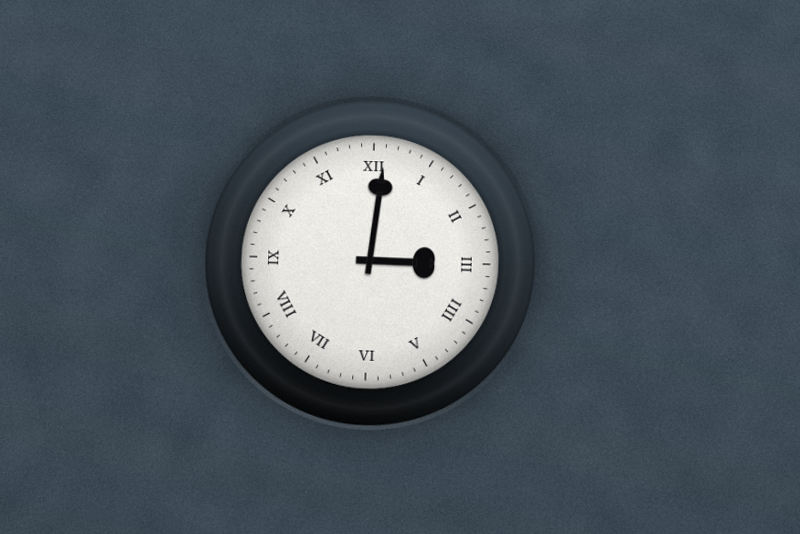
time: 3:01
